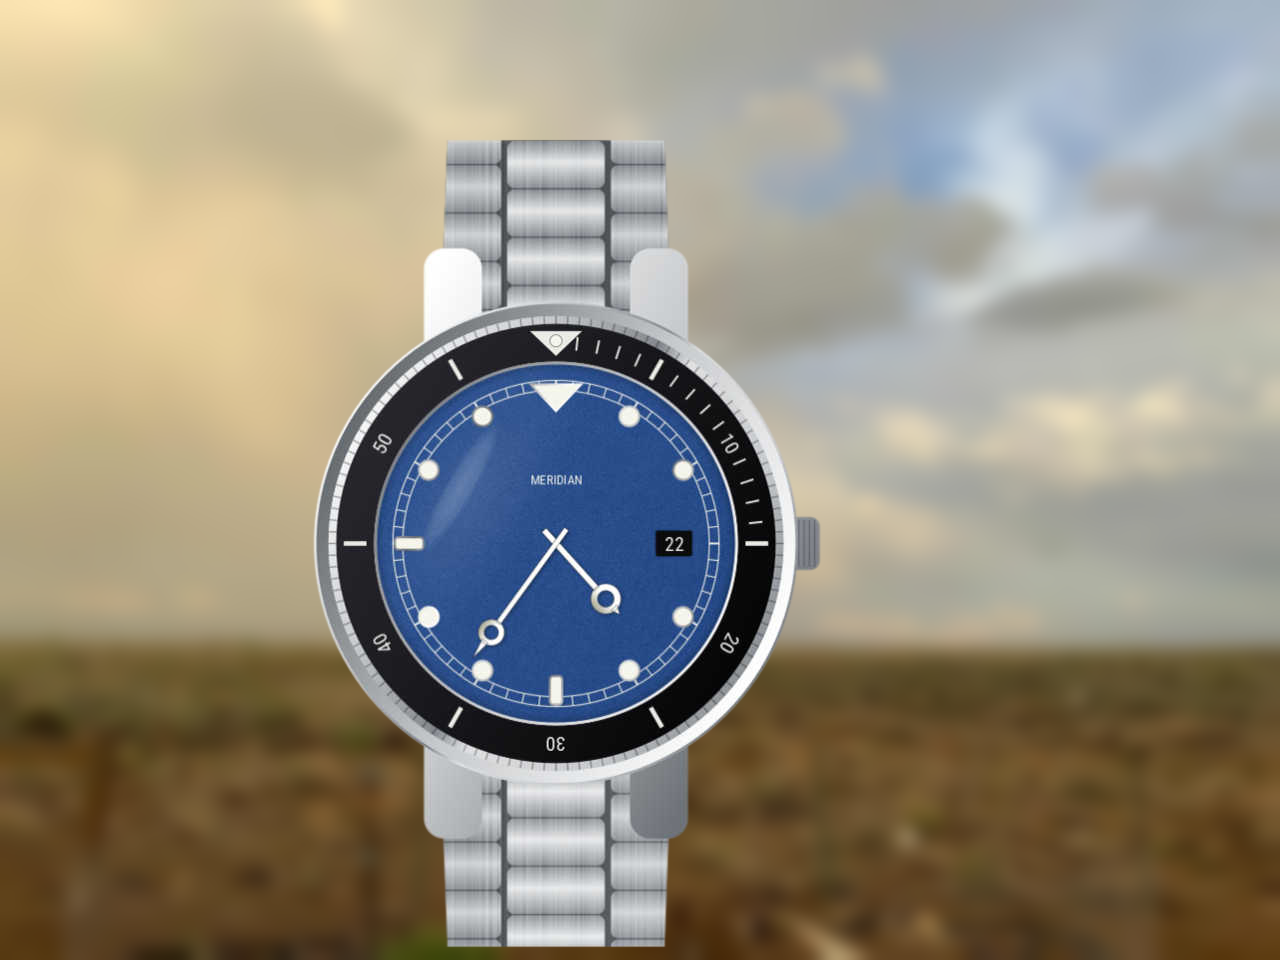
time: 4:36
